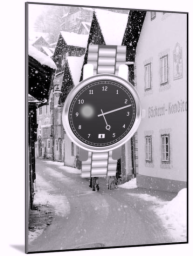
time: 5:12
